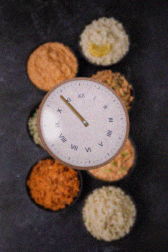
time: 10:54
